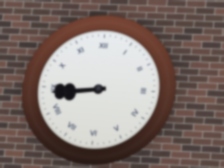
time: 8:44
